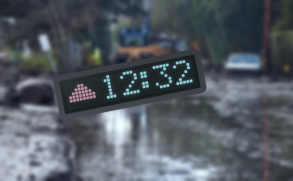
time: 12:32
